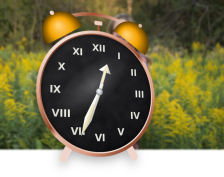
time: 12:34
